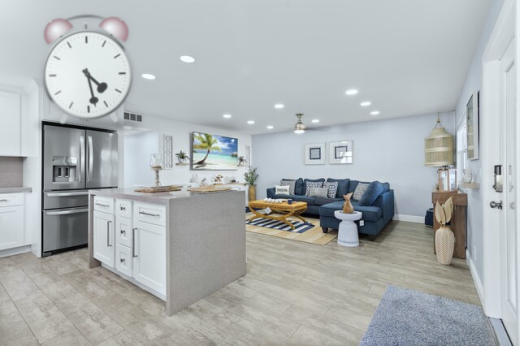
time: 4:28
